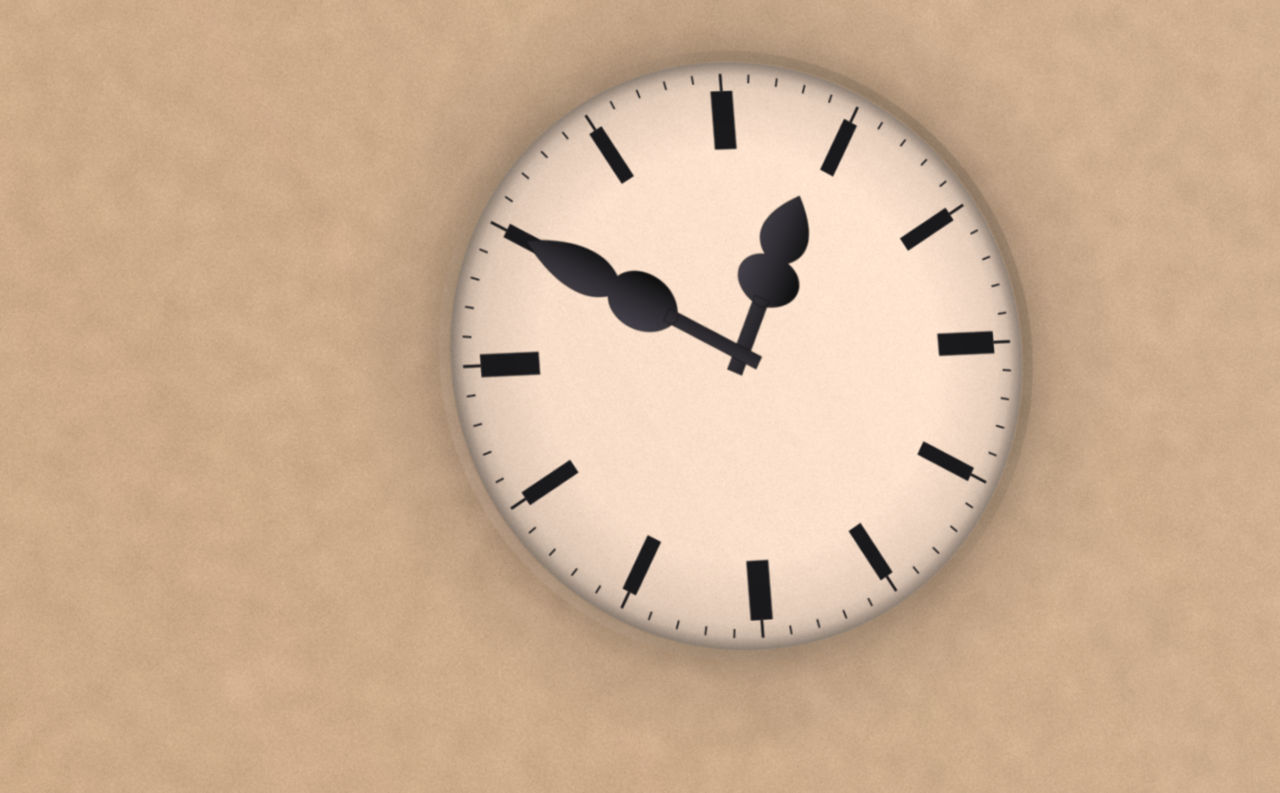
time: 12:50
